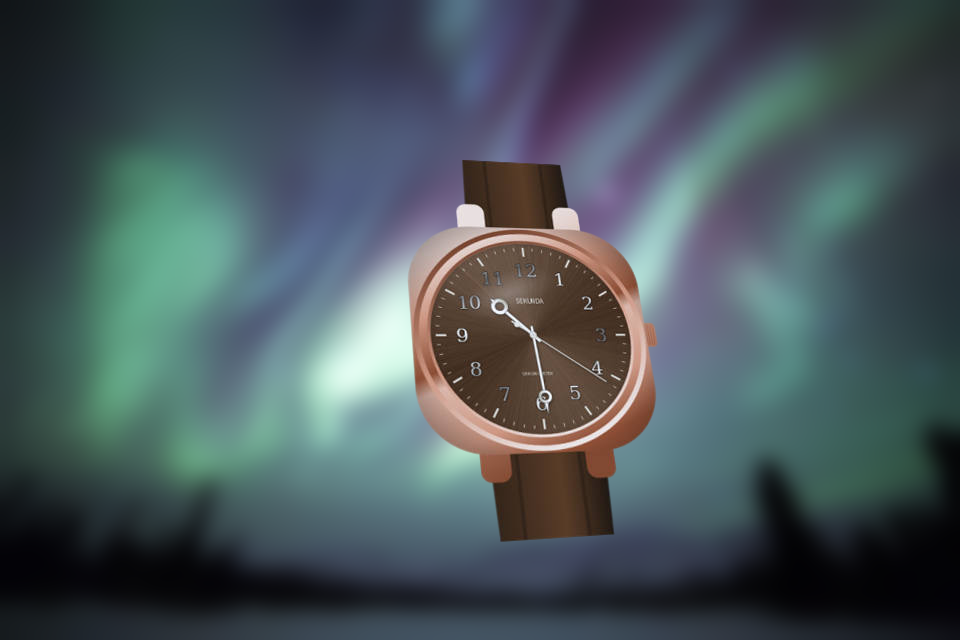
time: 10:29:21
